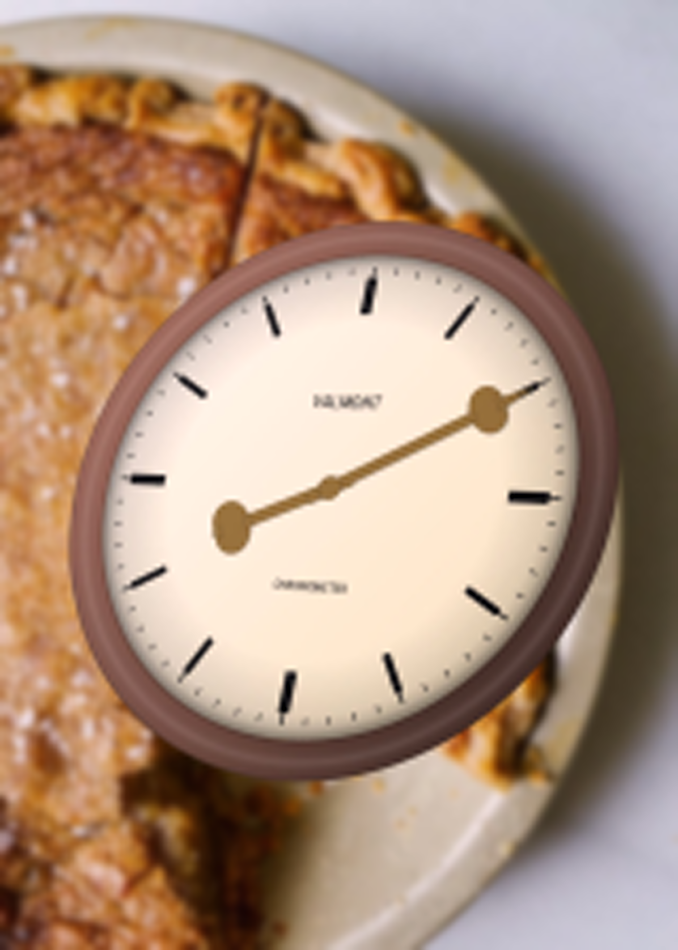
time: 8:10
